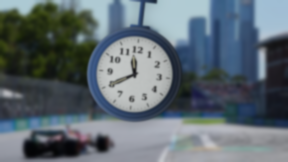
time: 11:40
